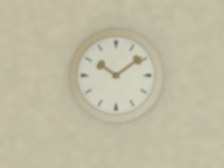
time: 10:09
